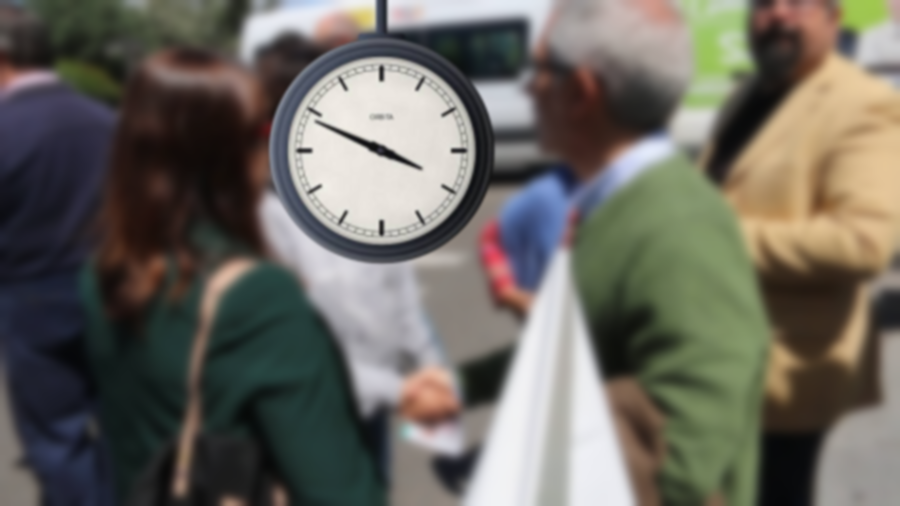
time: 3:49
